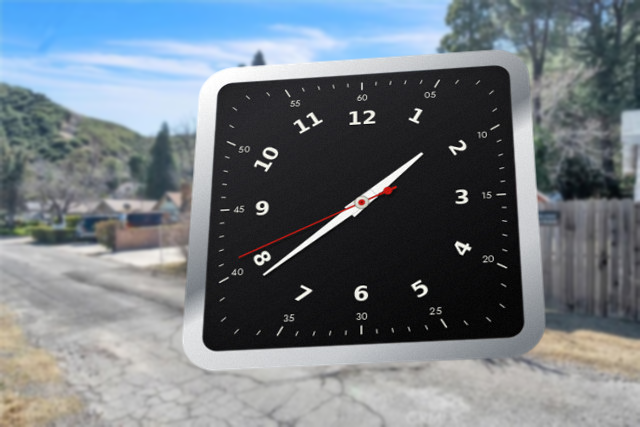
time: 1:38:41
